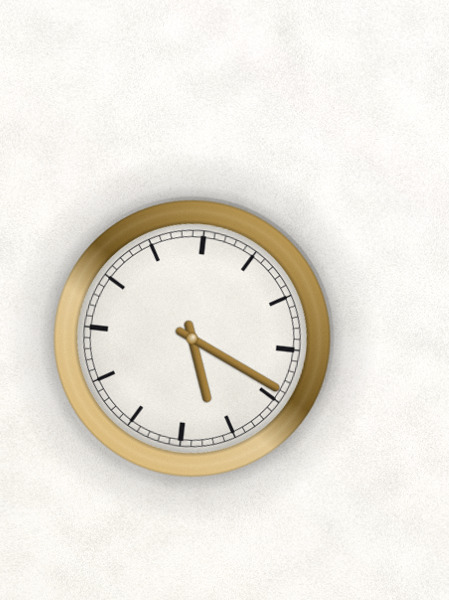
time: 5:19
